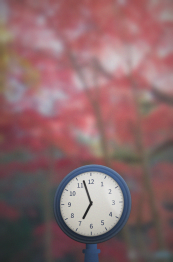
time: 6:57
